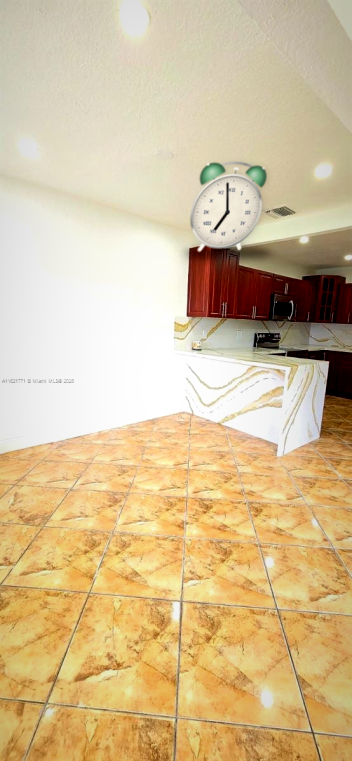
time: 6:58
